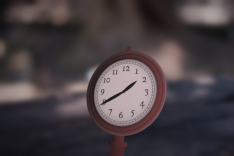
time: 1:40
